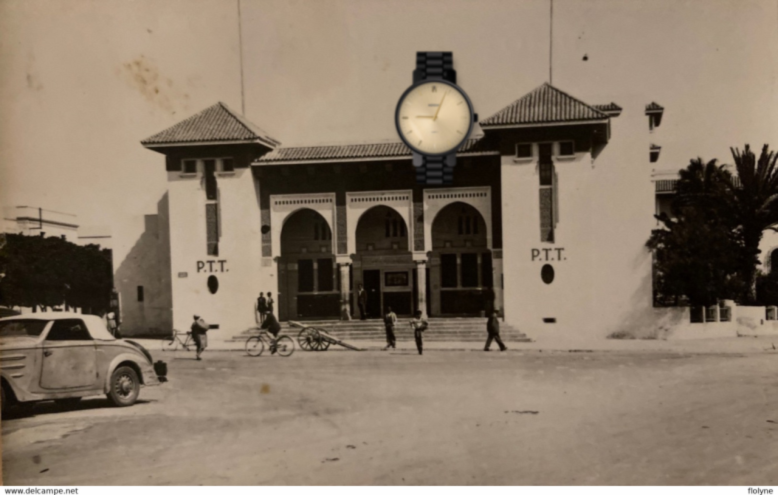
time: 9:04
